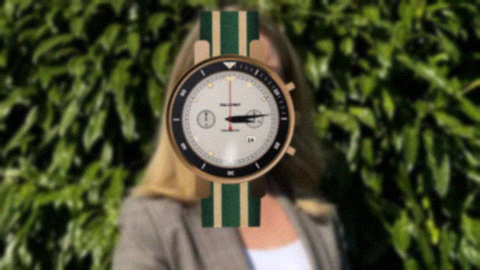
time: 3:14
